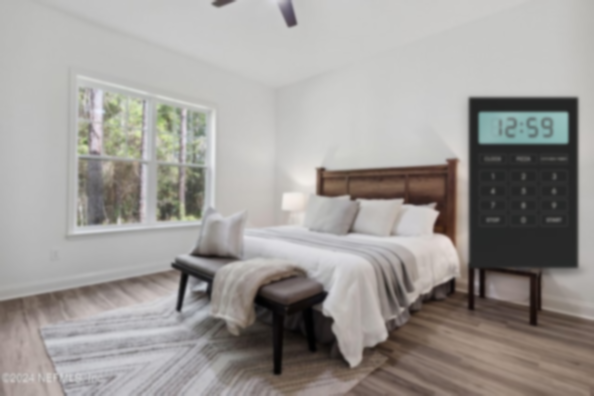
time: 12:59
